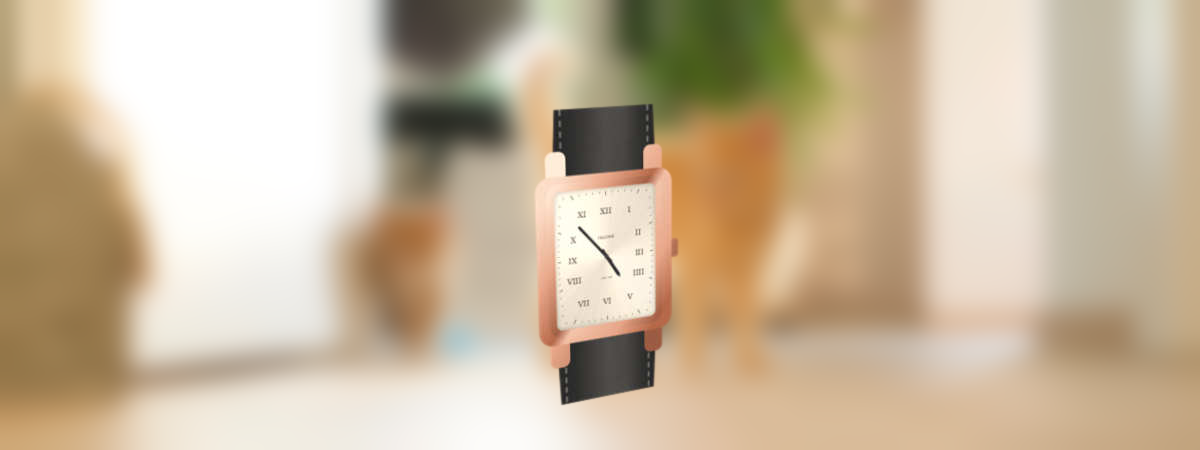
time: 4:53
